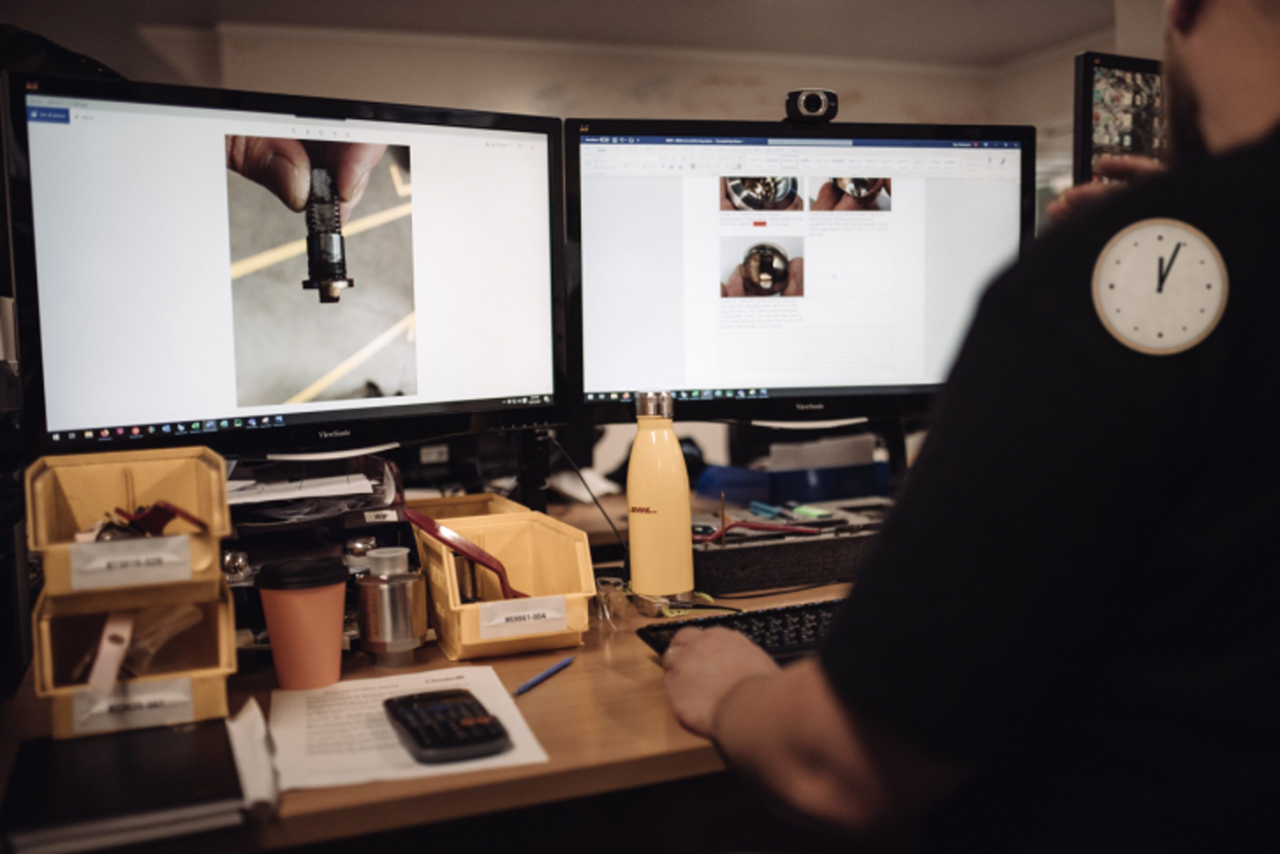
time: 12:04
